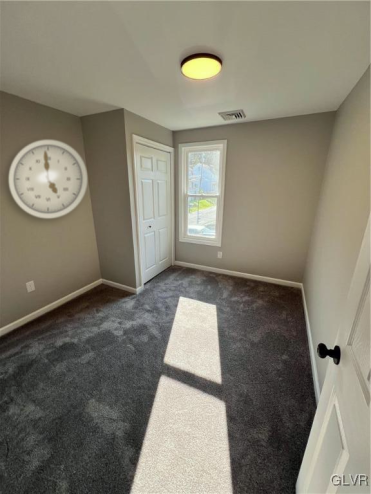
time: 4:59
